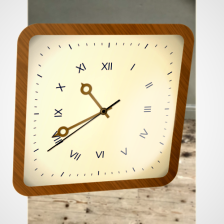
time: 10:40:39
